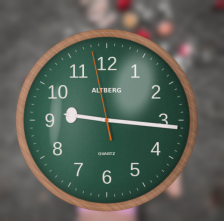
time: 9:15:58
